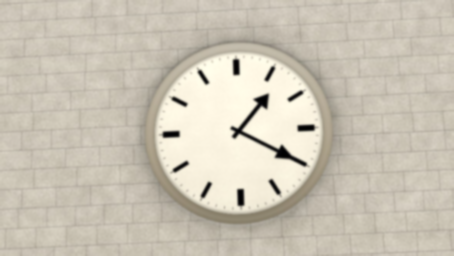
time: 1:20
